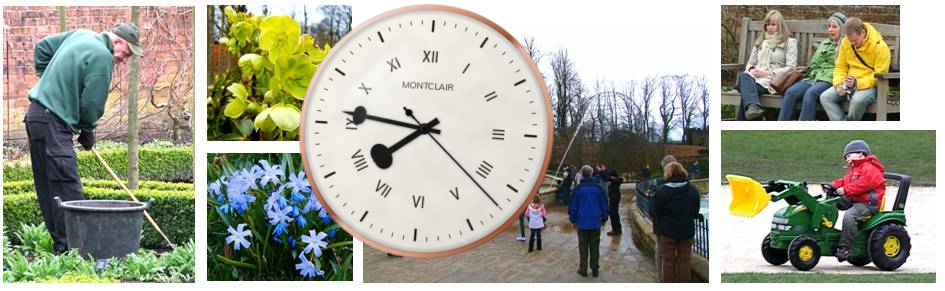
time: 7:46:22
